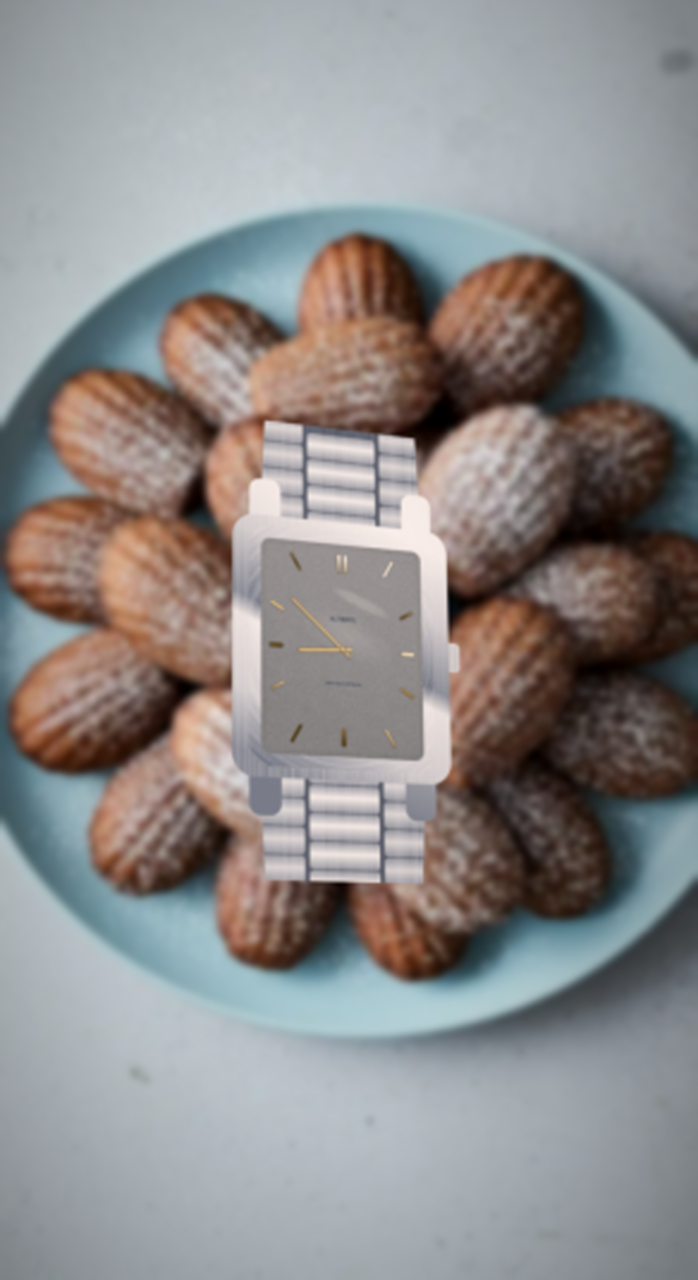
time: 8:52
